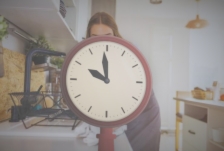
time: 9:59
